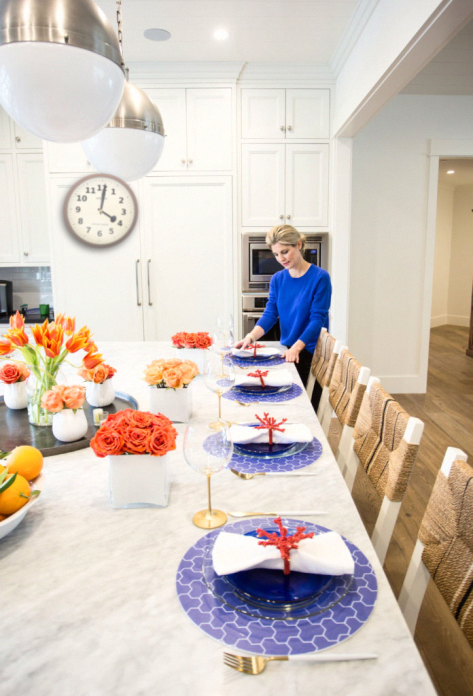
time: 4:01
